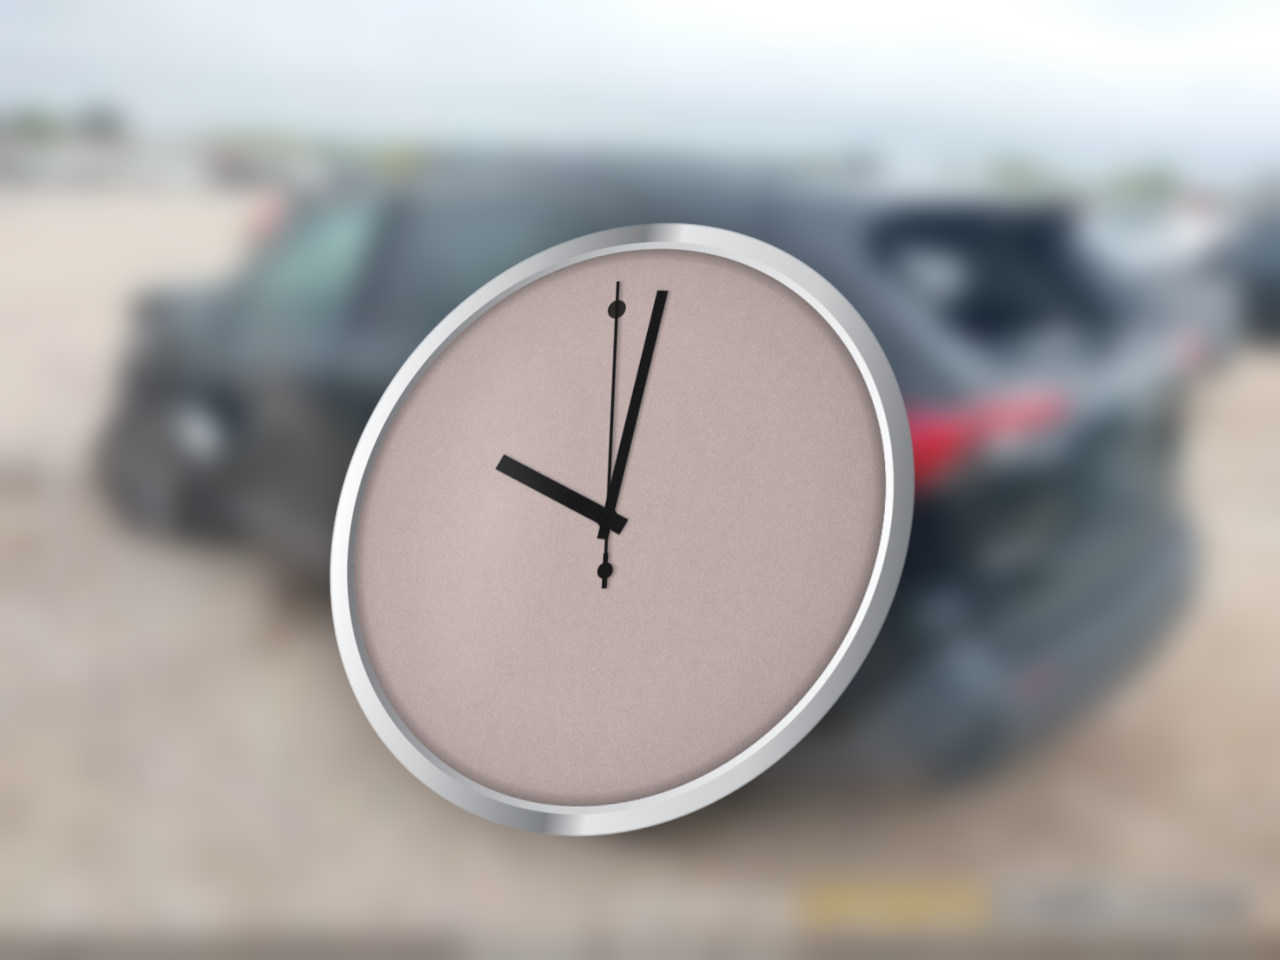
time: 10:02:00
